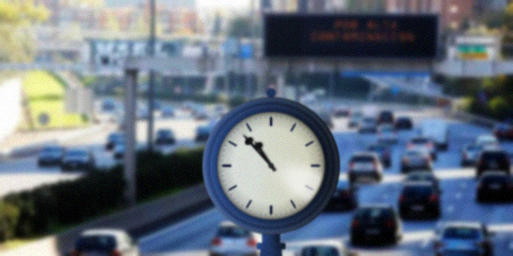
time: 10:53
